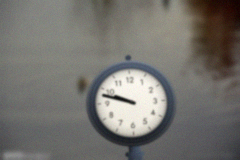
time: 9:48
